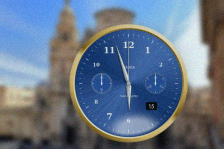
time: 5:57
